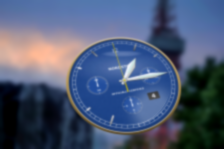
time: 1:15
